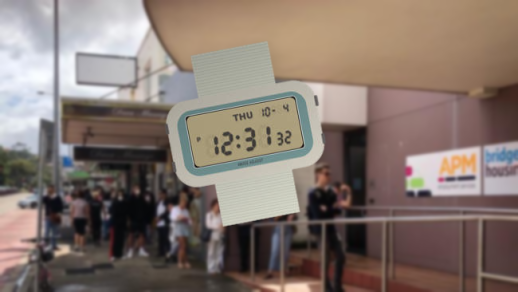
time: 12:31:32
